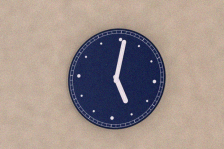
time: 5:01
